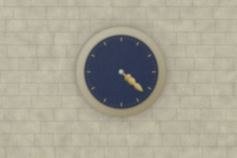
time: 4:22
